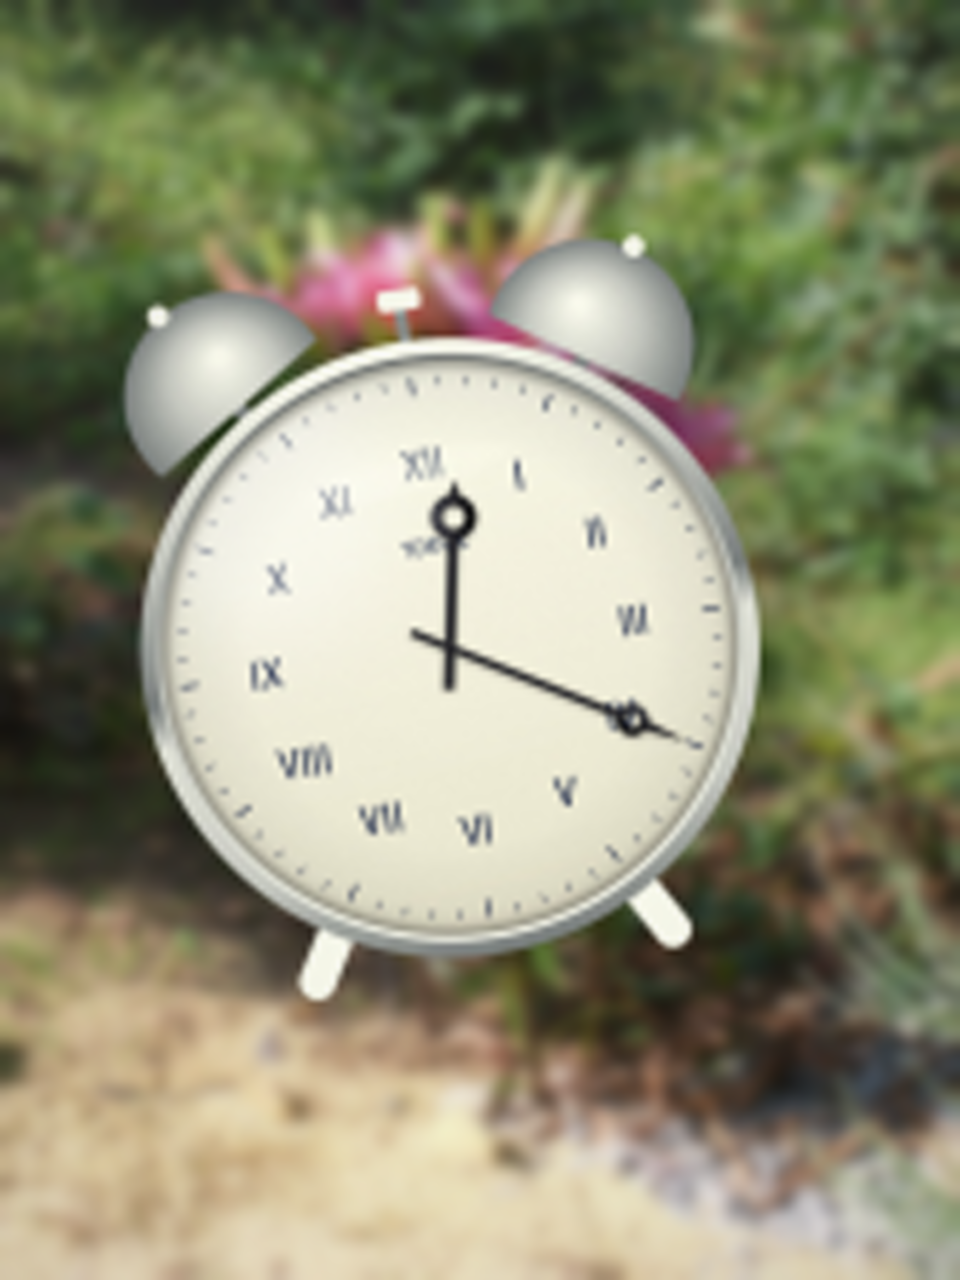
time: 12:20
